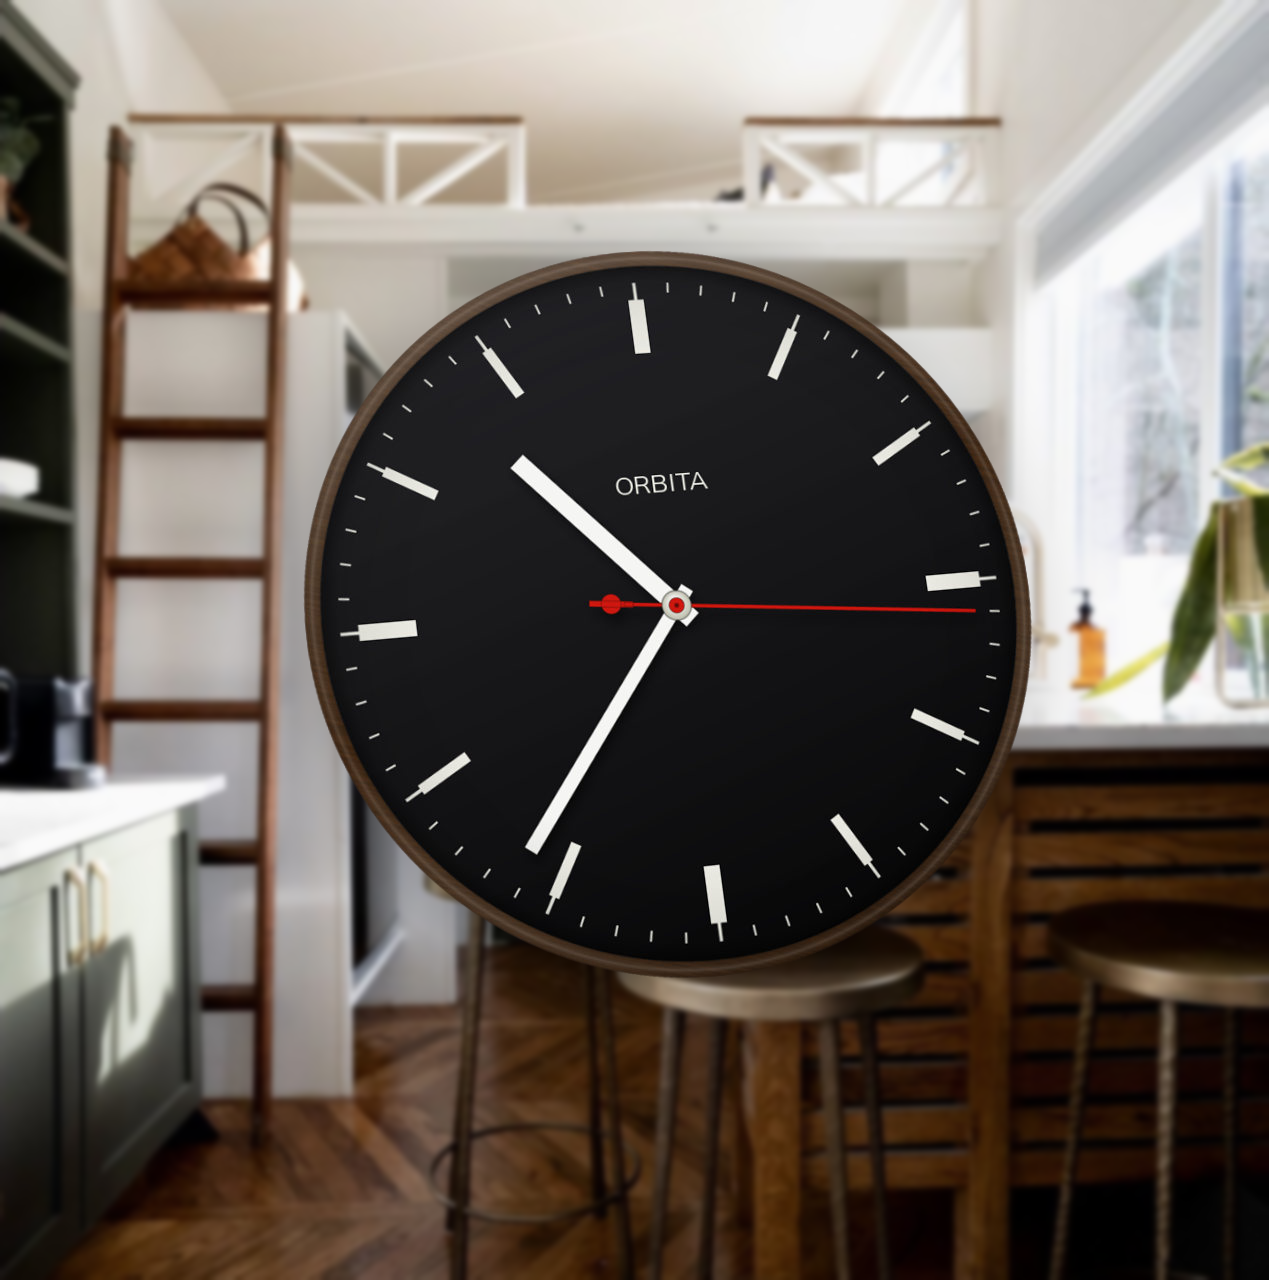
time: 10:36:16
